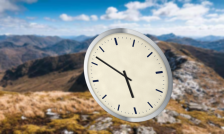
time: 5:52
